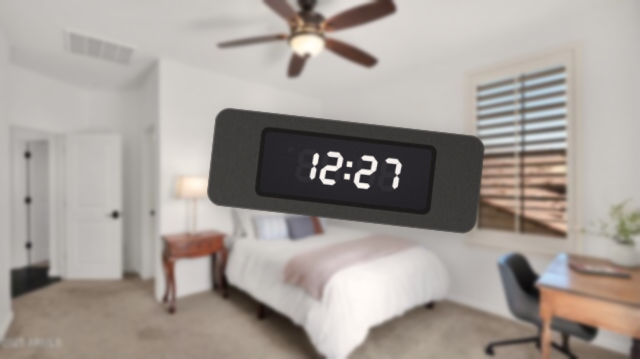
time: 12:27
